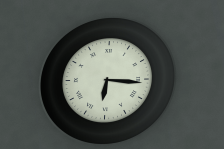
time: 6:16
